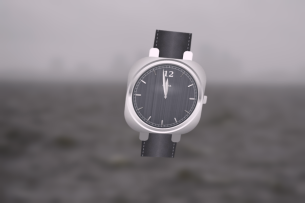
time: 11:58
